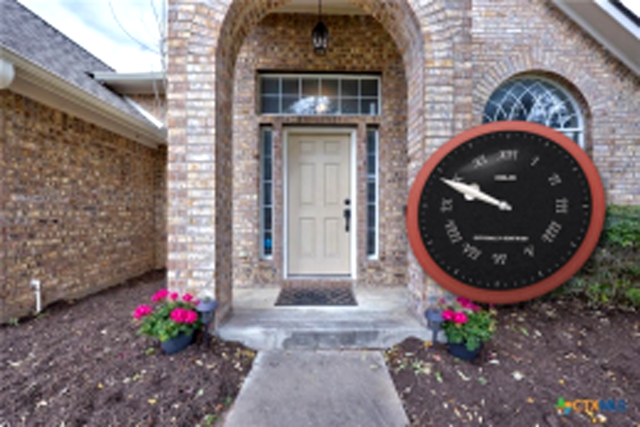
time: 9:49
